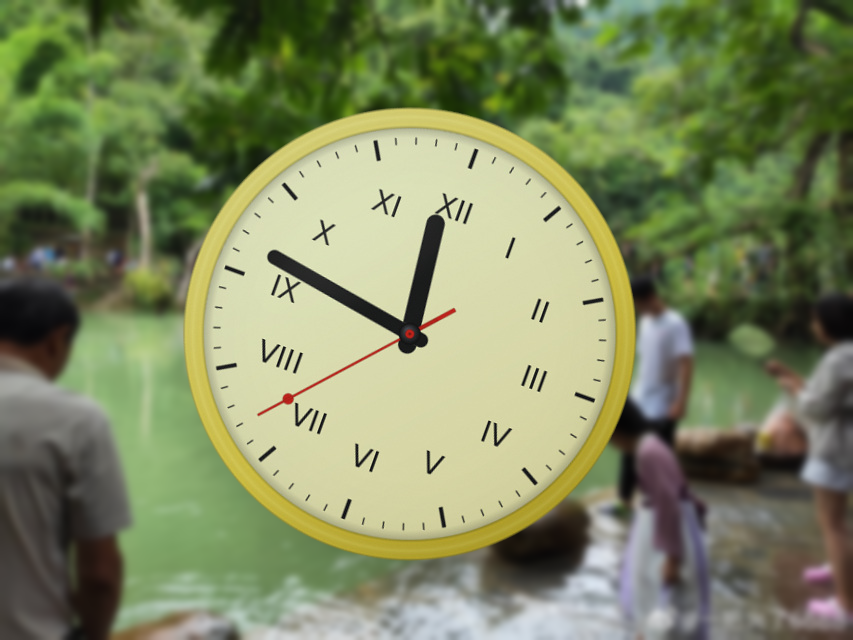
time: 11:46:37
